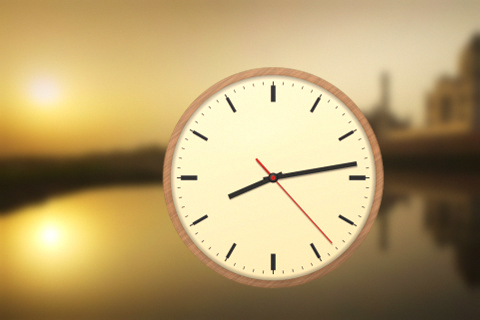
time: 8:13:23
